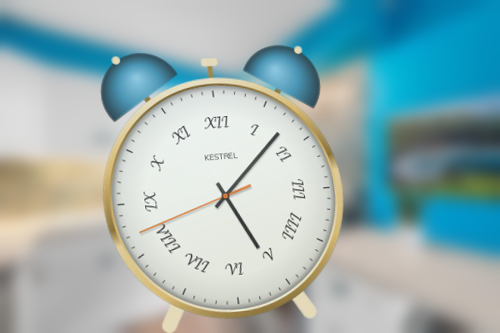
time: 5:07:42
